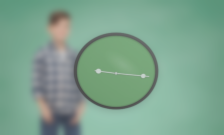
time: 9:16
